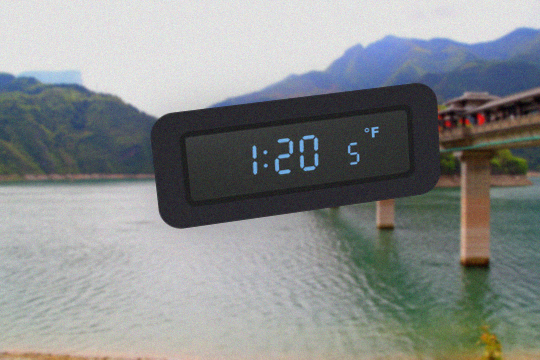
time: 1:20
